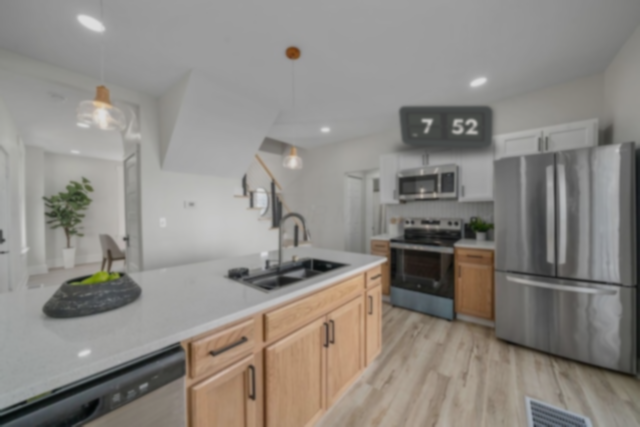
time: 7:52
